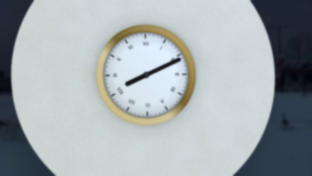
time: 8:11
